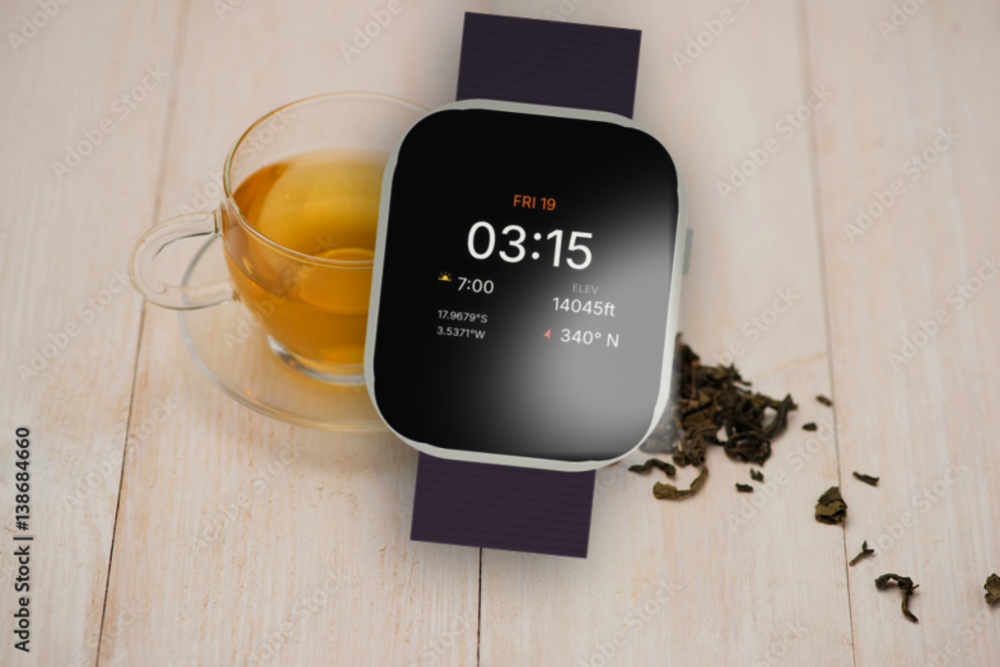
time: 3:15
